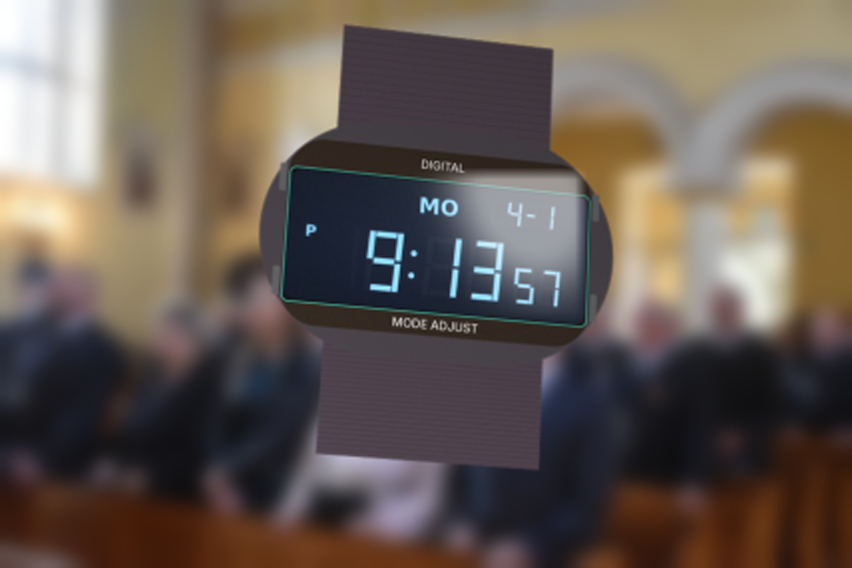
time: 9:13:57
